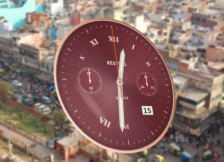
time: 12:31
